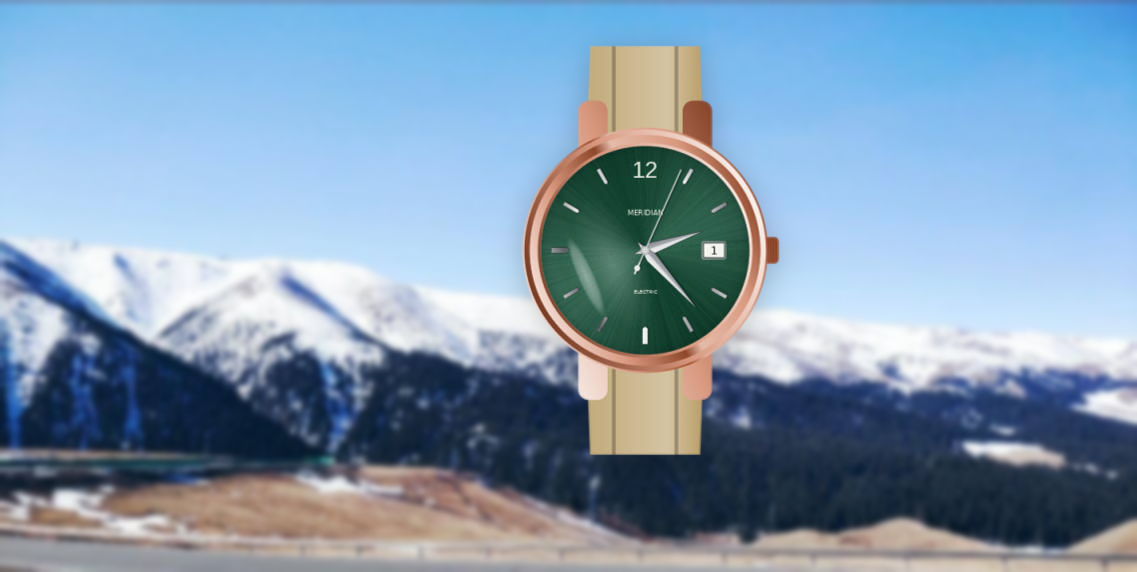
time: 2:23:04
